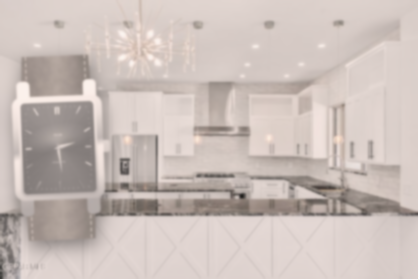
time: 2:29
